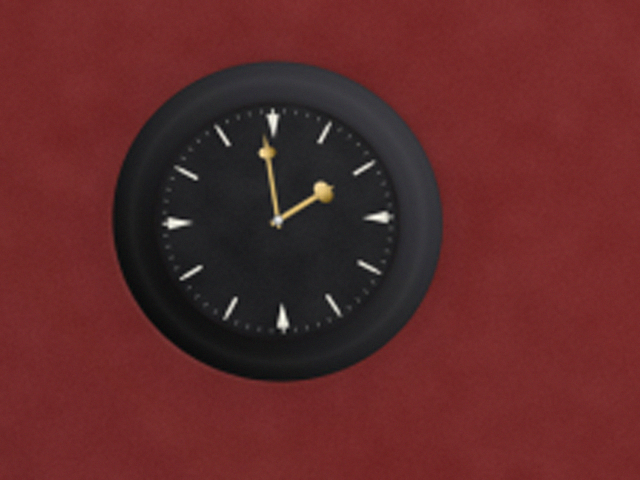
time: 1:59
